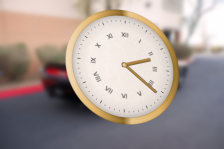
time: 2:21
